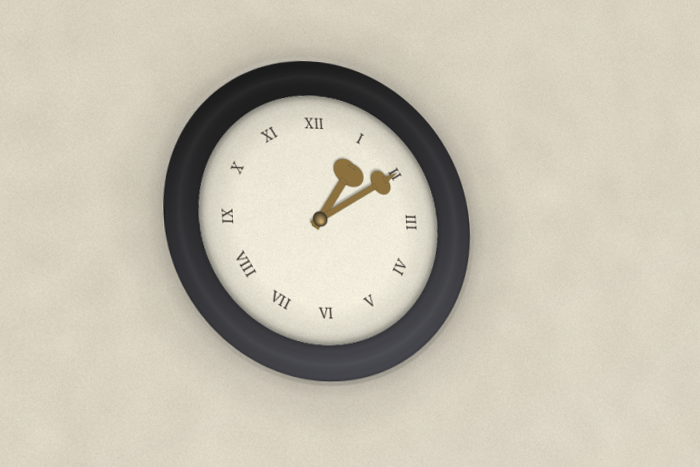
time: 1:10
